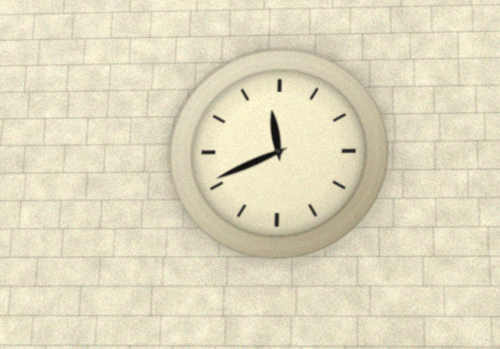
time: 11:41
